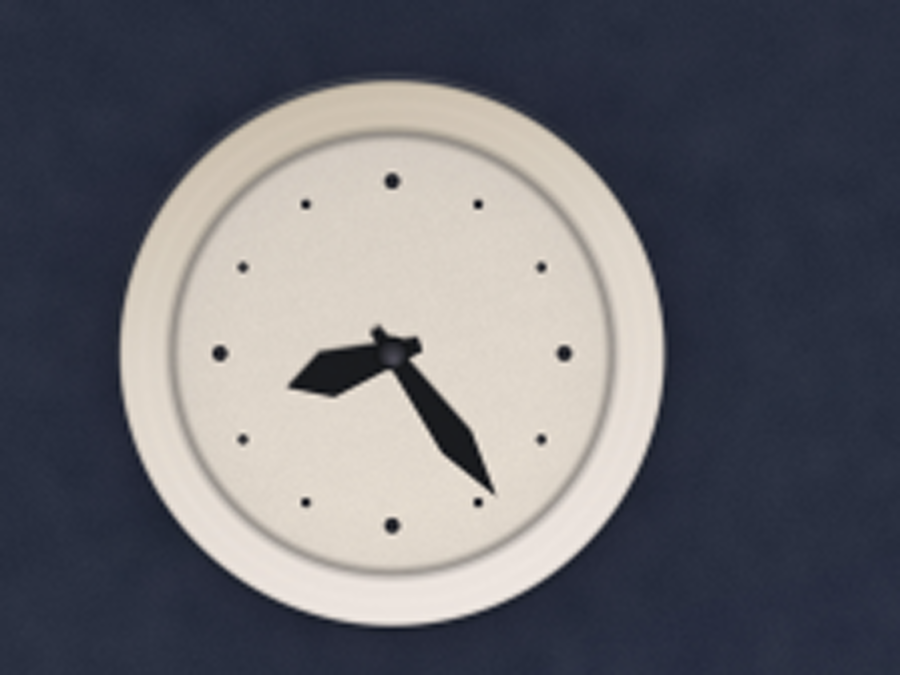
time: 8:24
